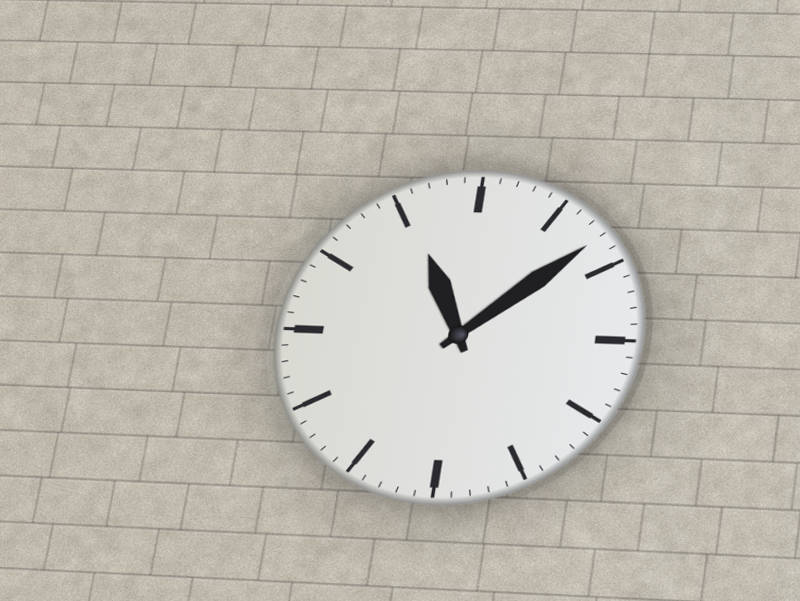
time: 11:08
